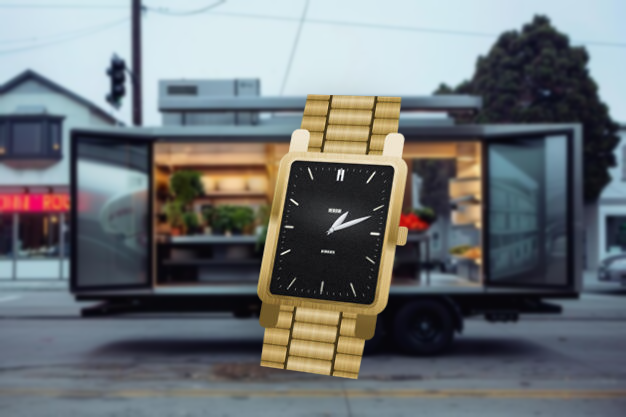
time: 1:11
